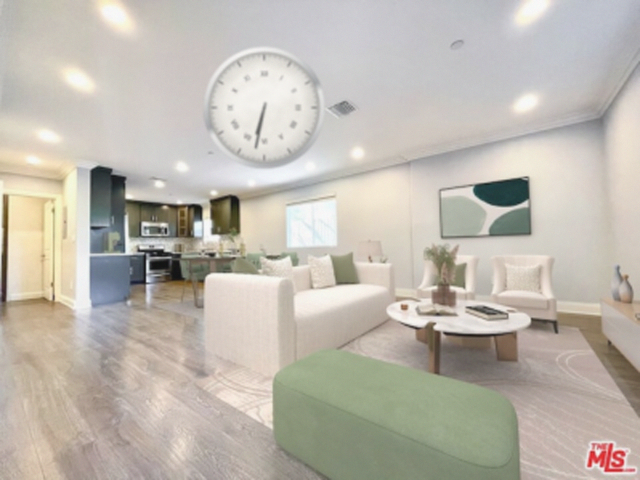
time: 6:32
